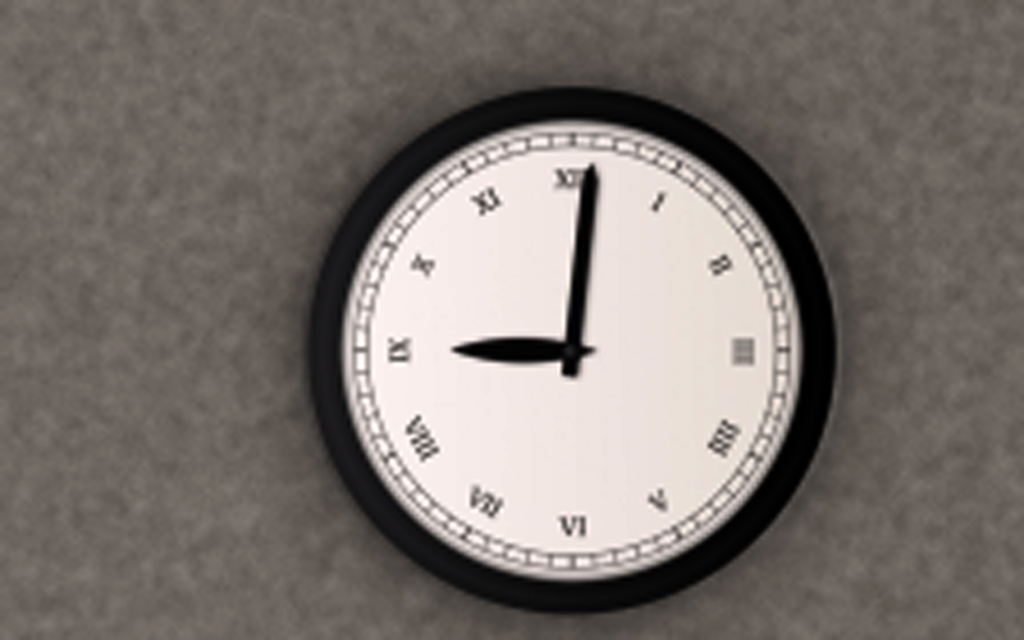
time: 9:01
